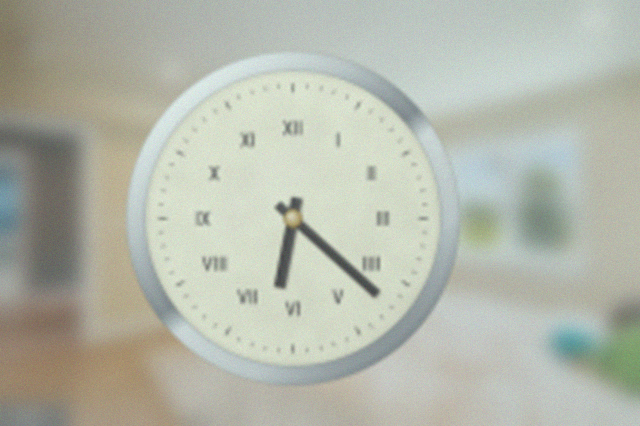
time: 6:22
